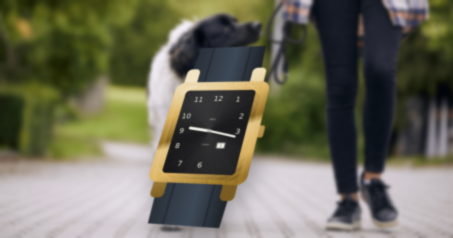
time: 9:17
